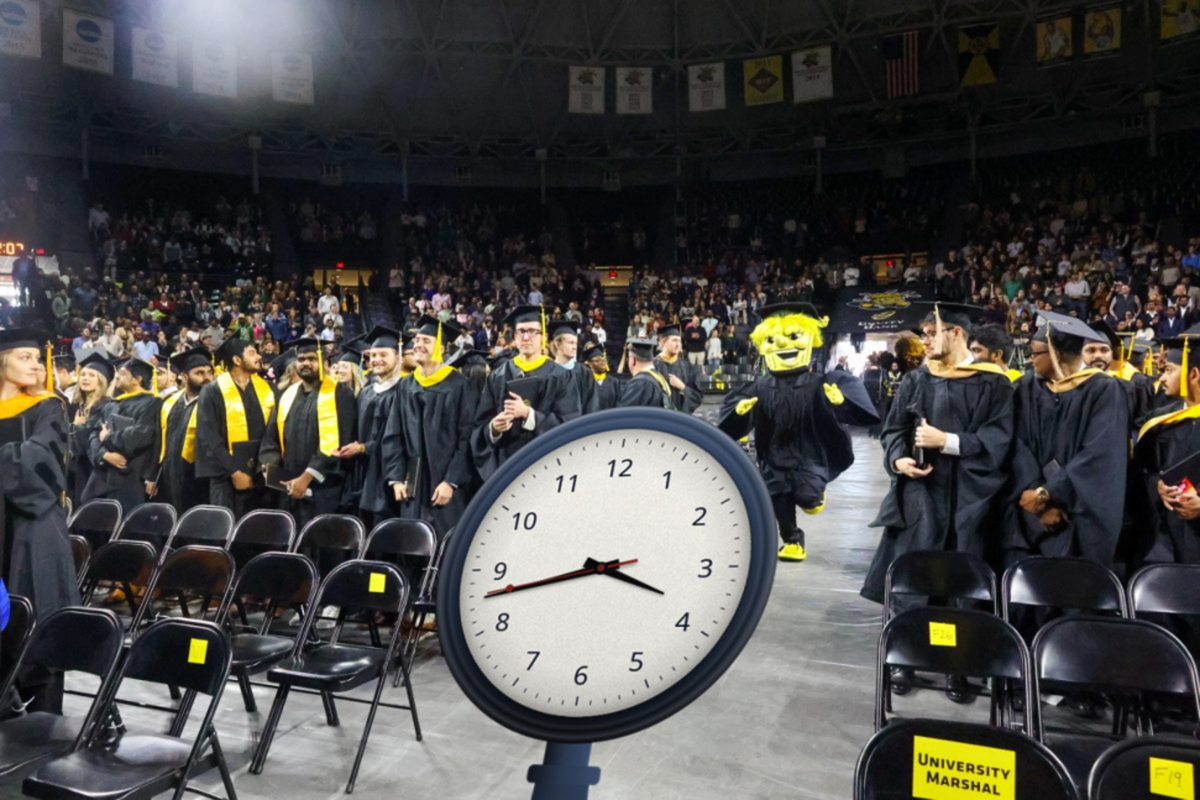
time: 3:42:43
